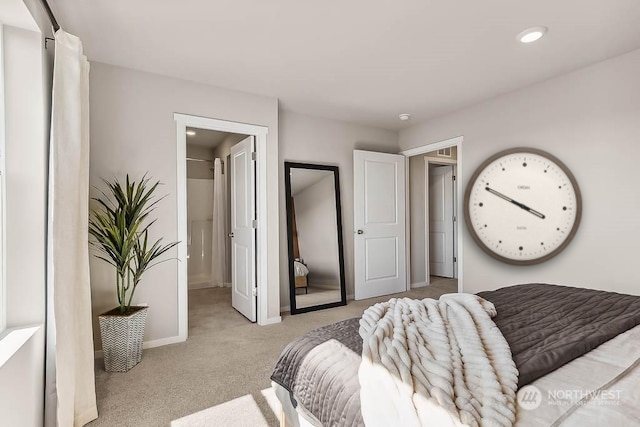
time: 3:49
